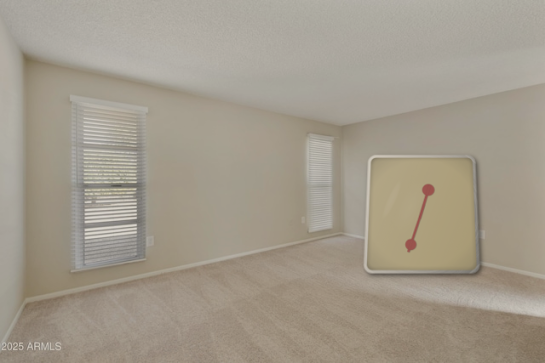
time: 12:33
